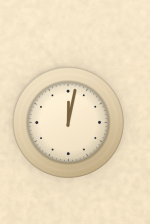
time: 12:02
